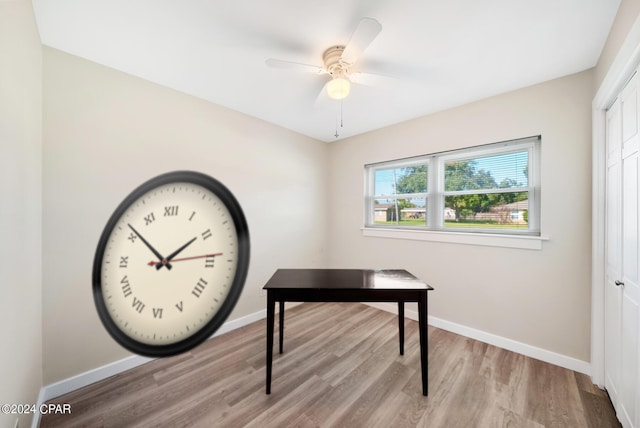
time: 1:51:14
